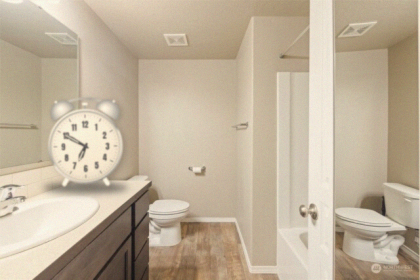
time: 6:50
